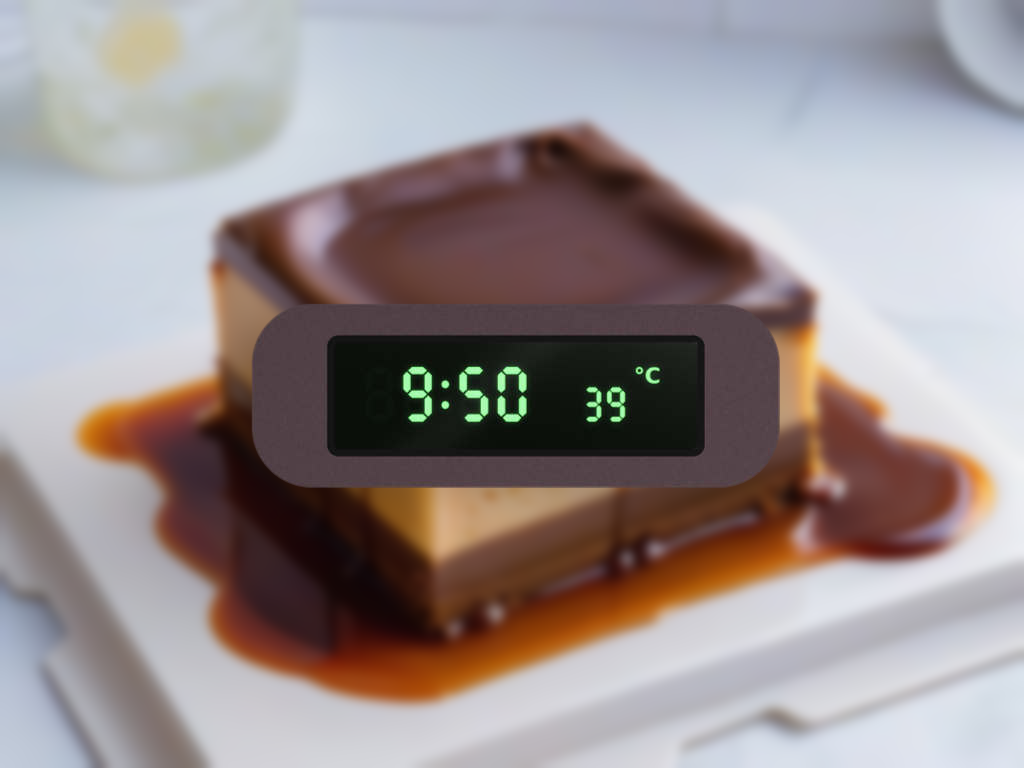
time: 9:50
